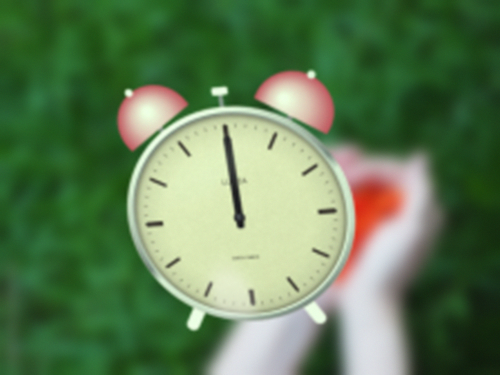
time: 12:00
